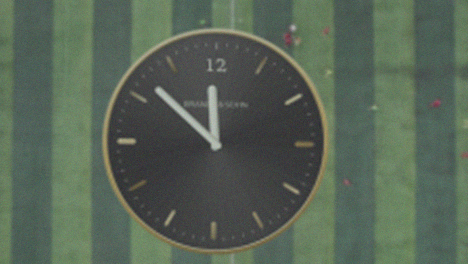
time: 11:52
